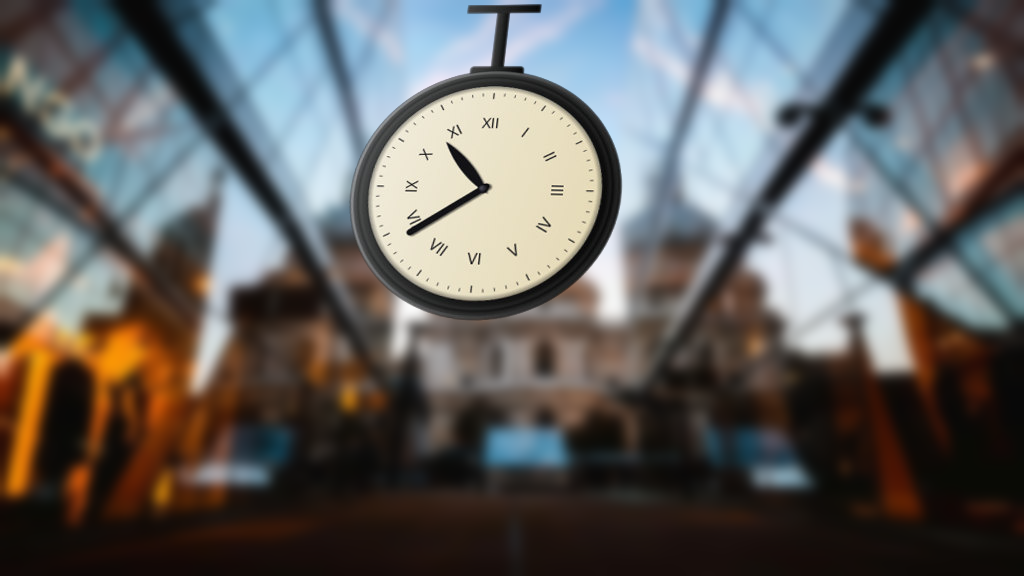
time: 10:39
